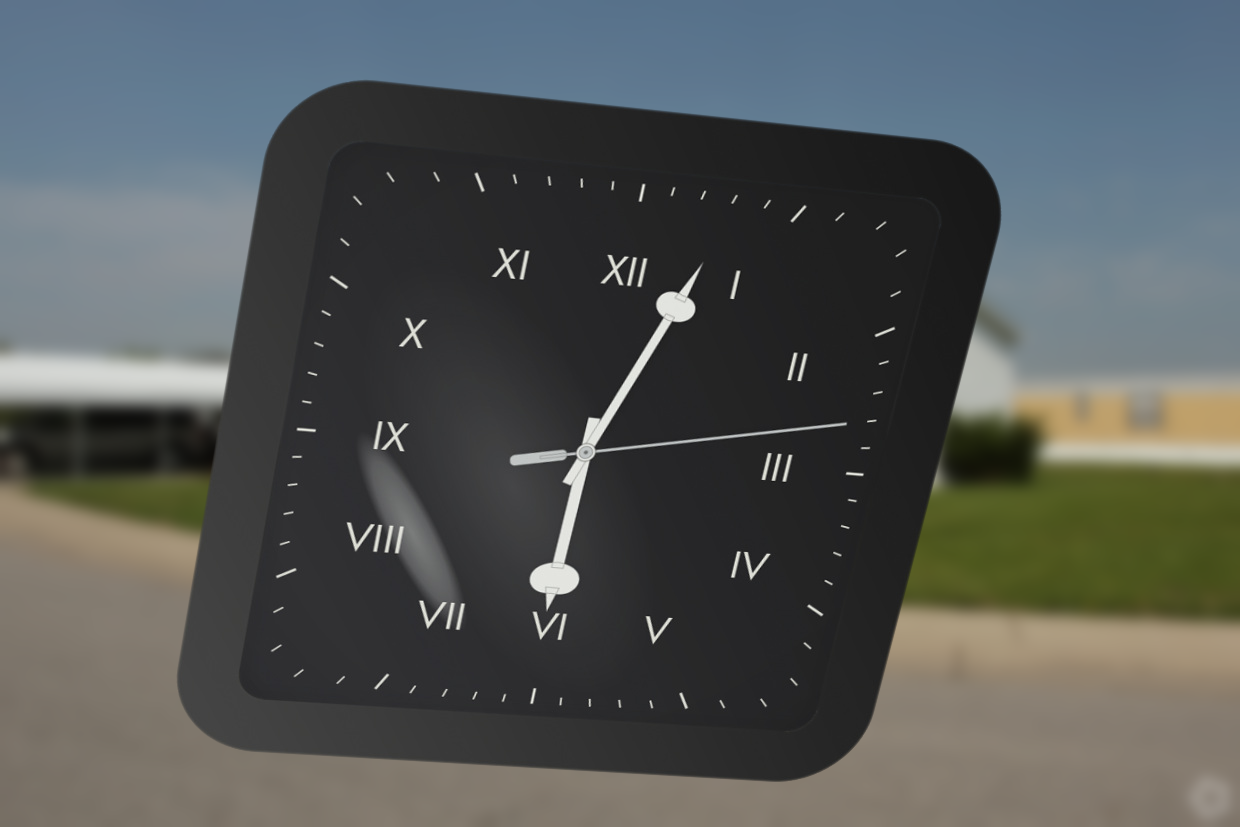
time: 6:03:13
